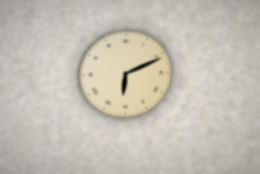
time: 6:11
